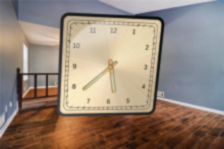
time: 5:38
